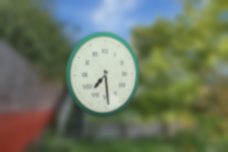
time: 7:29
